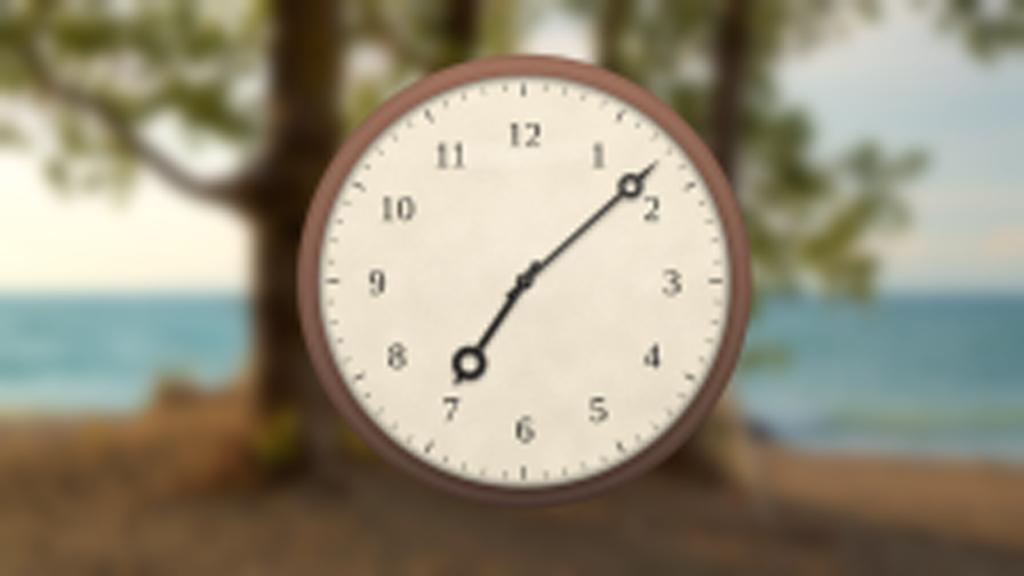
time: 7:08
